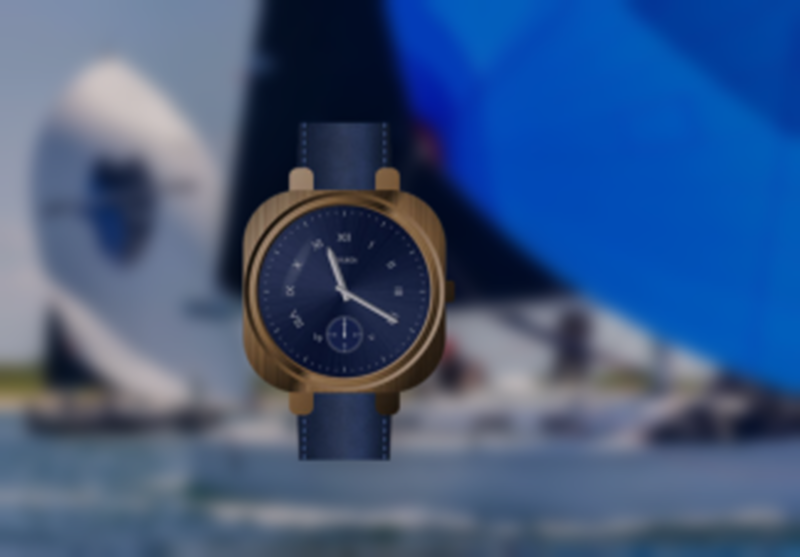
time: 11:20
